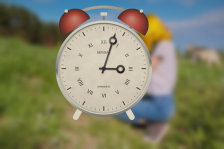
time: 3:03
